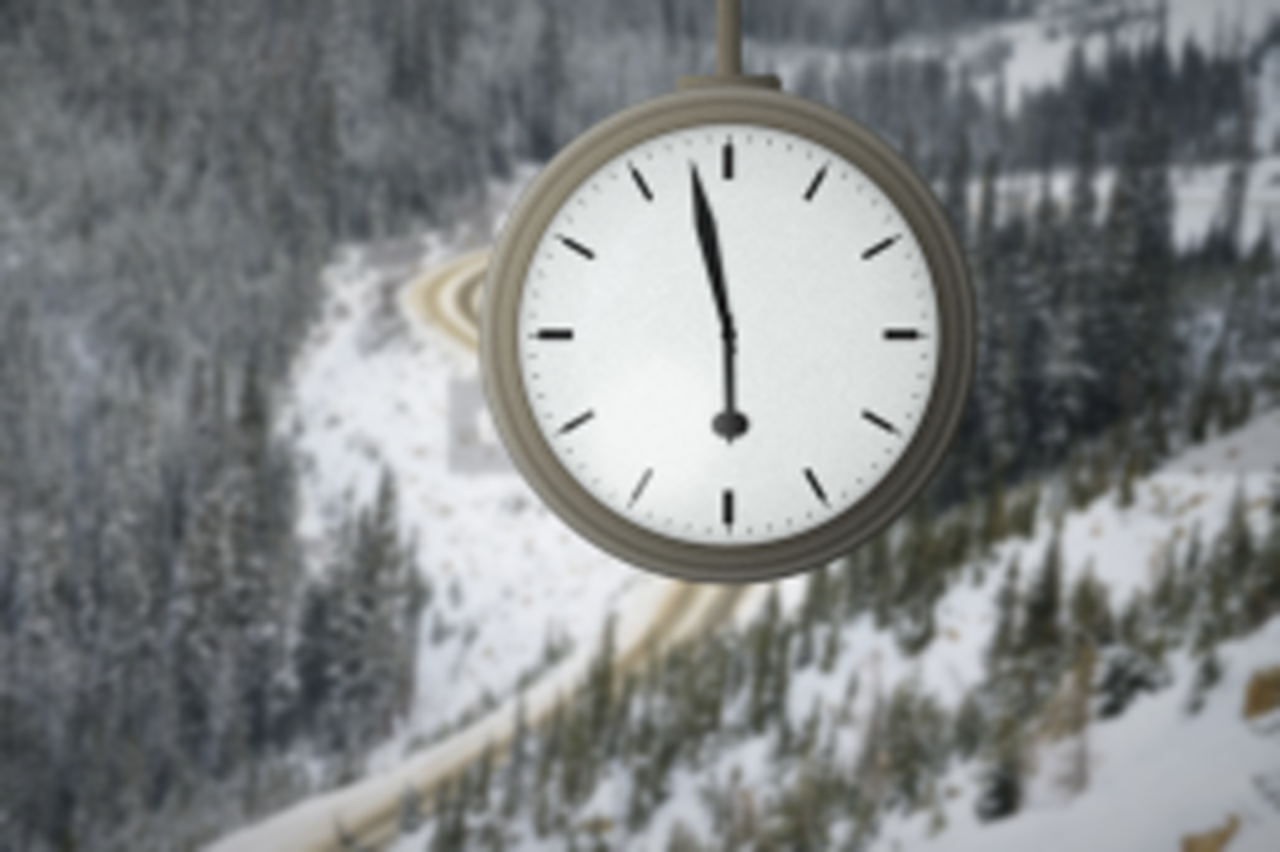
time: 5:58
